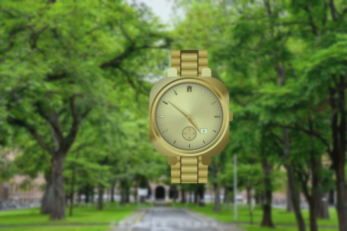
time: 4:51
